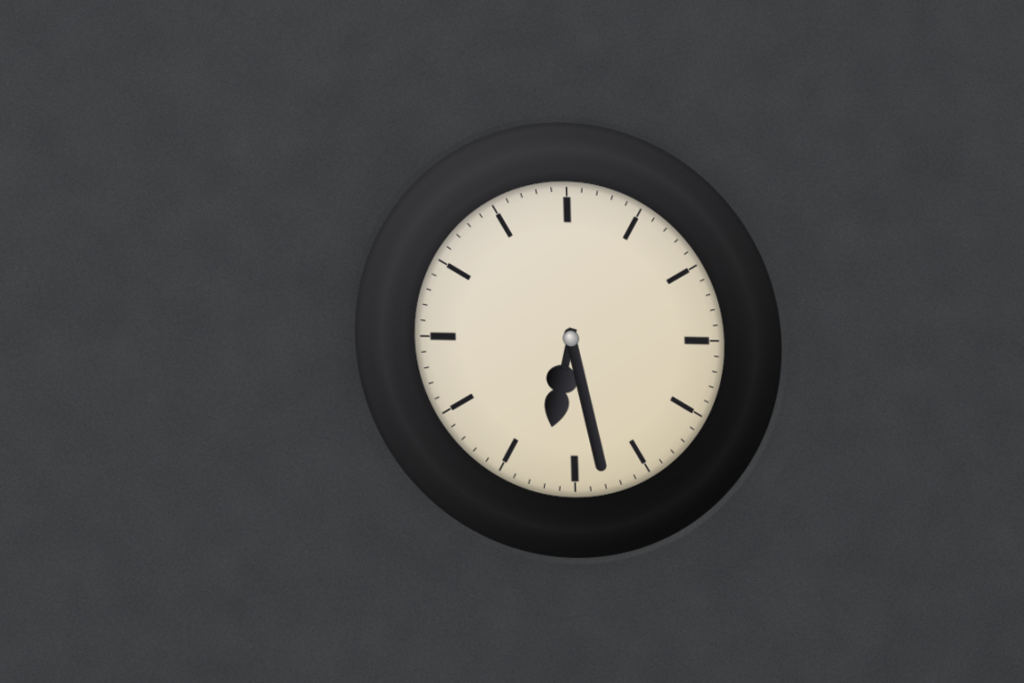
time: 6:28
